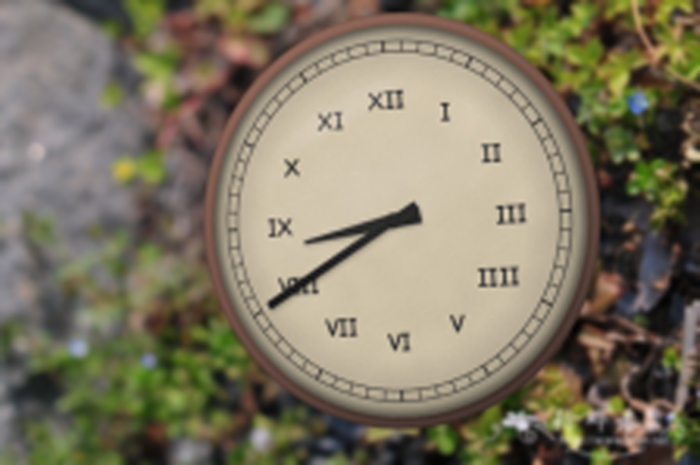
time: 8:40
